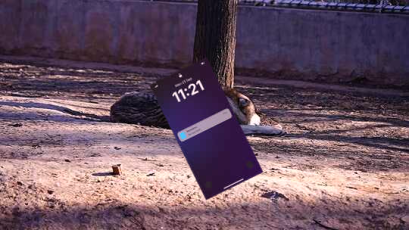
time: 11:21
